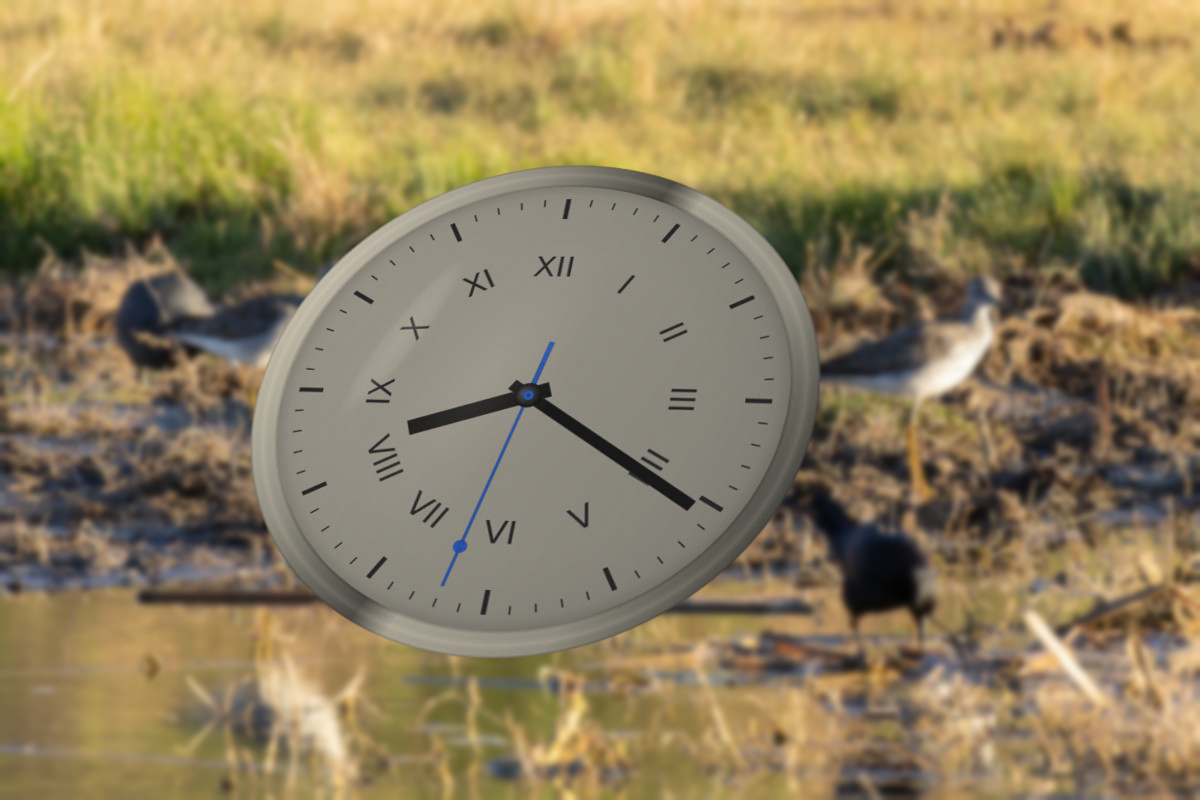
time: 8:20:32
